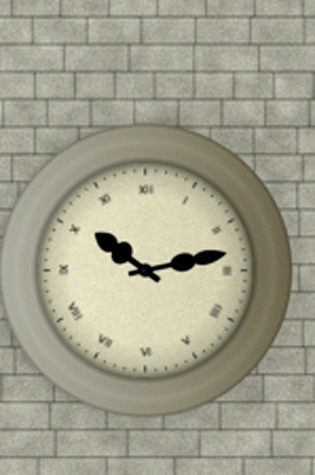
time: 10:13
